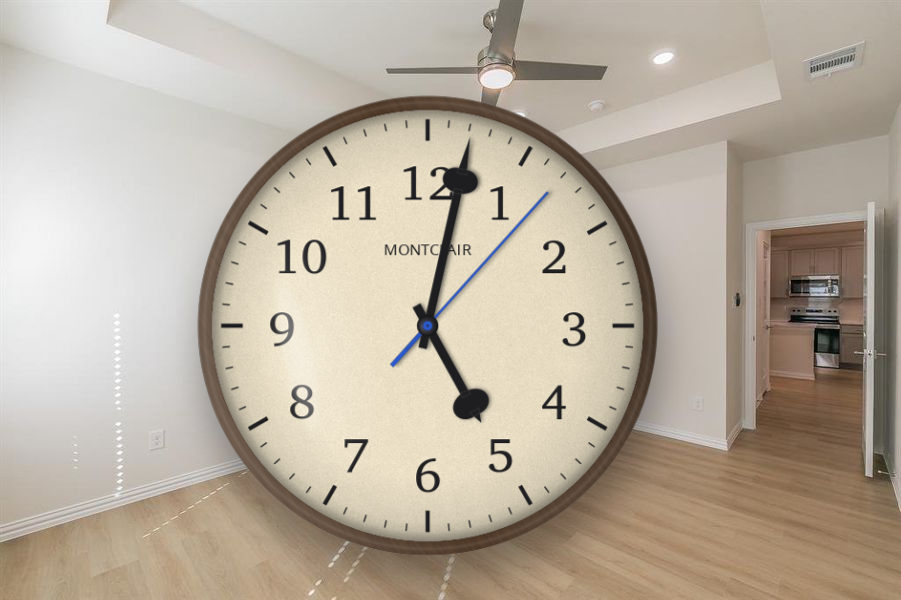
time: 5:02:07
